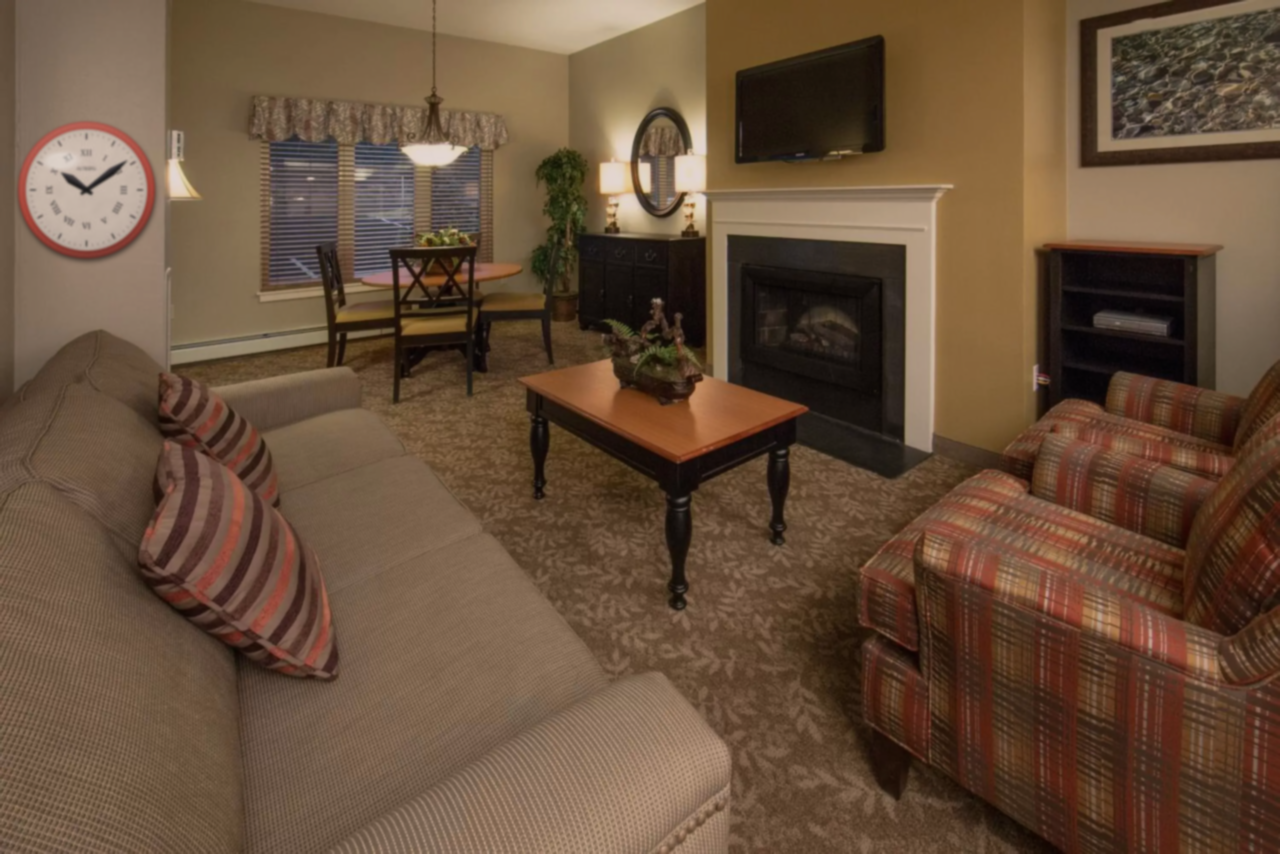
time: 10:09
